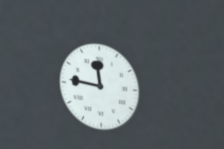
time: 11:46
